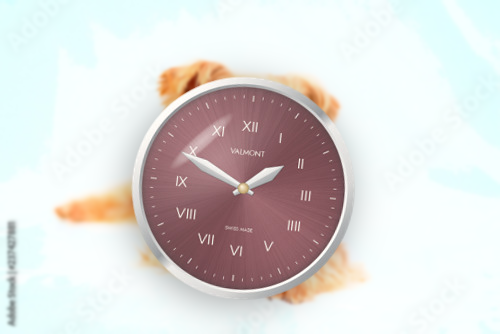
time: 1:49
